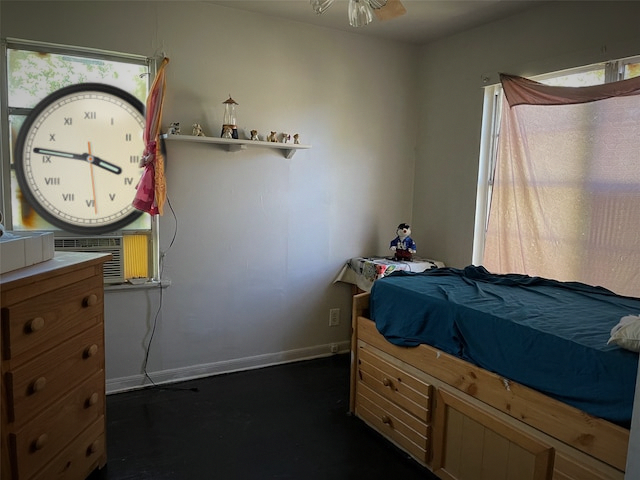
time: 3:46:29
